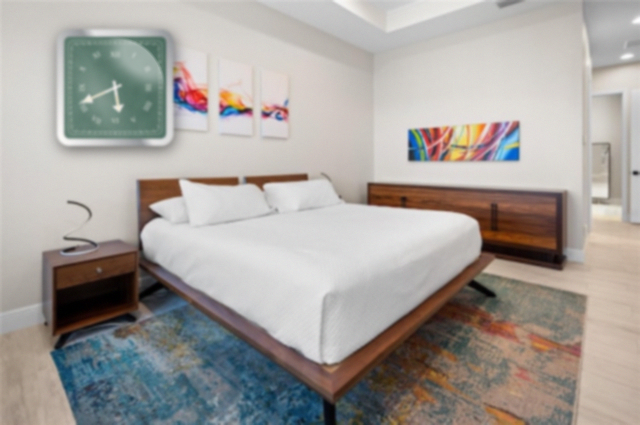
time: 5:41
